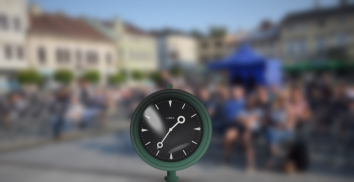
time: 1:36
